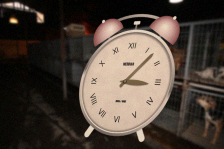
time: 3:07
